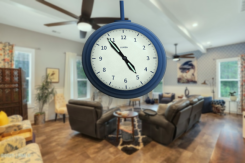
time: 4:54
